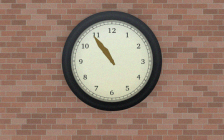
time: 10:54
